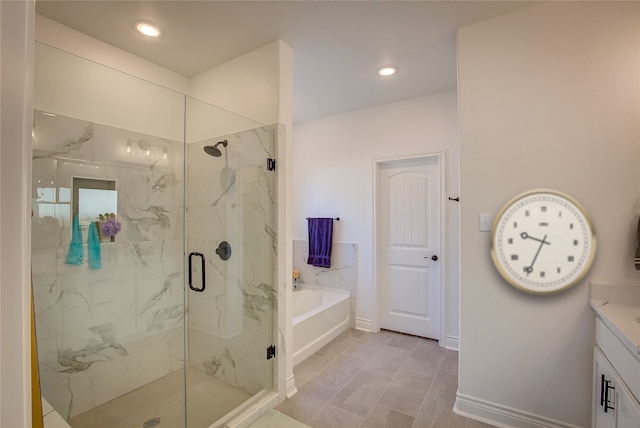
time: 9:34
